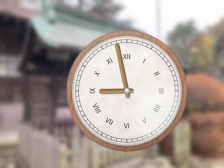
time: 8:58
